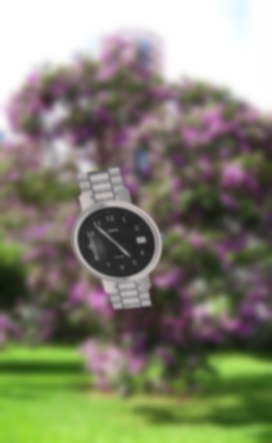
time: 4:54
